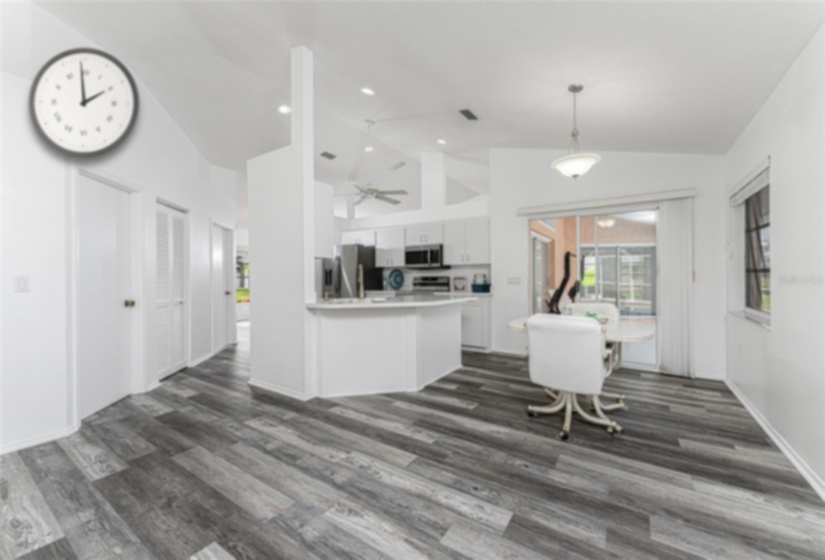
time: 1:59
